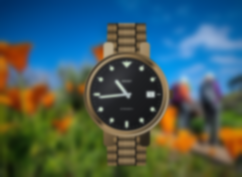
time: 10:44
